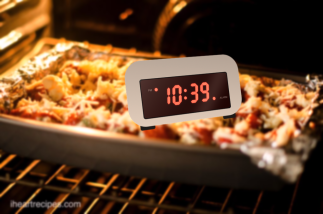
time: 10:39
